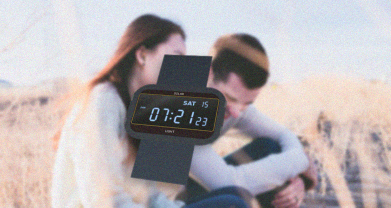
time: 7:21:23
